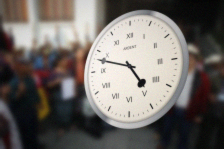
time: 4:48
